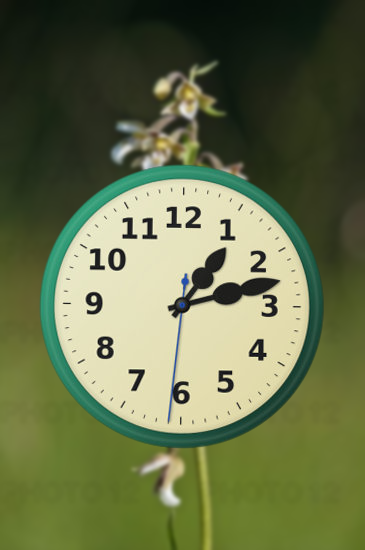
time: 1:12:31
